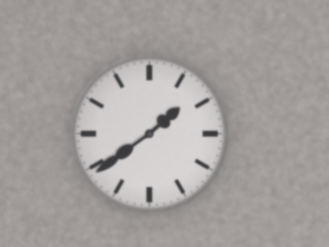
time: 1:39
